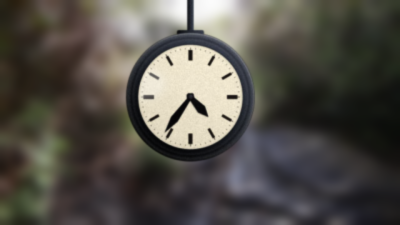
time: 4:36
